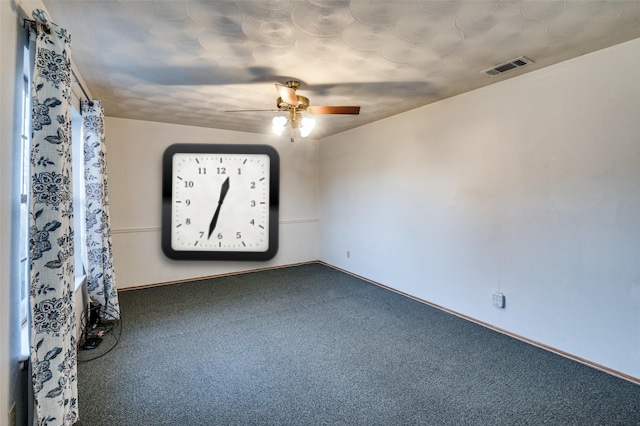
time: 12:33
